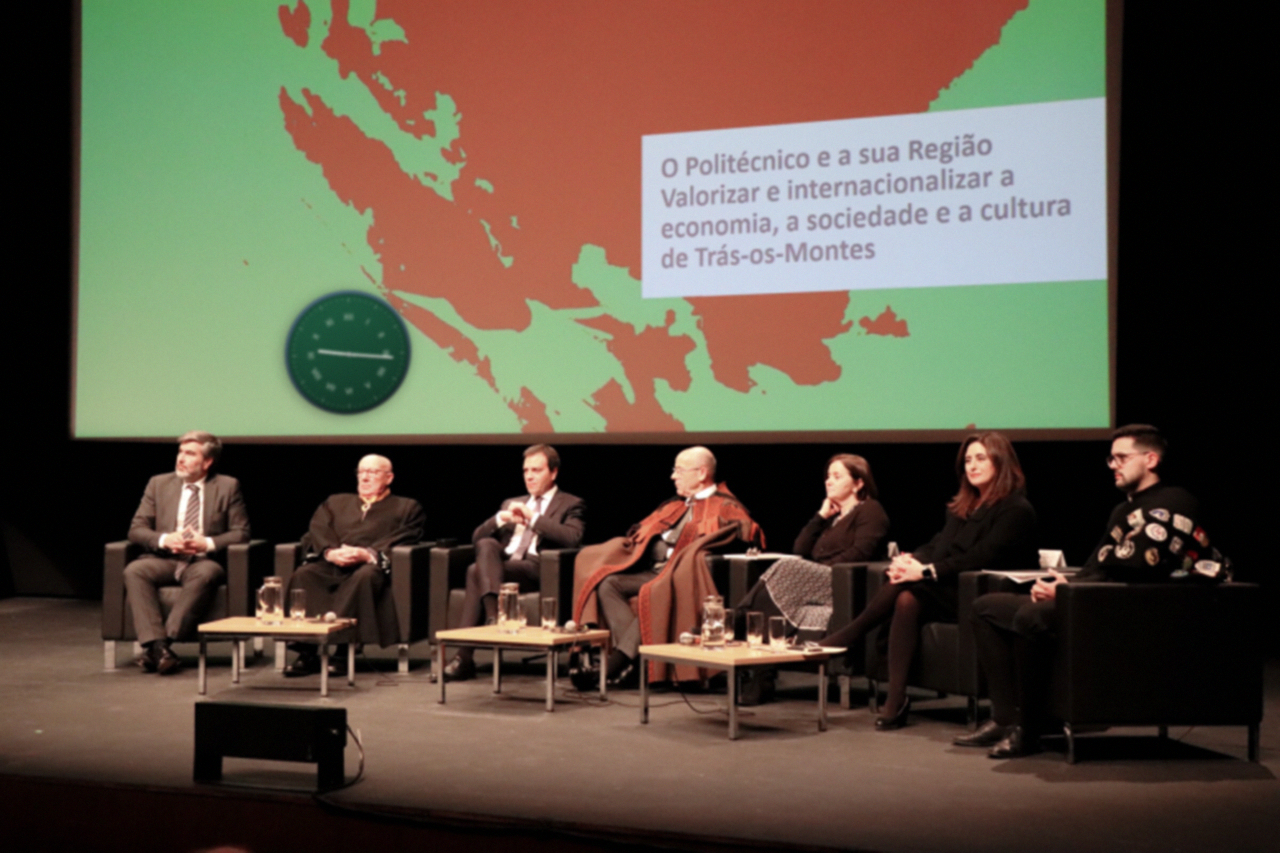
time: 9:16
